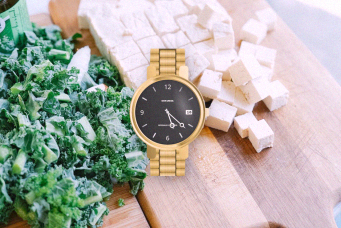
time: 5:22
